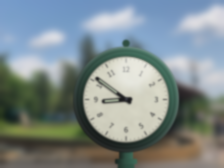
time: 8:51
